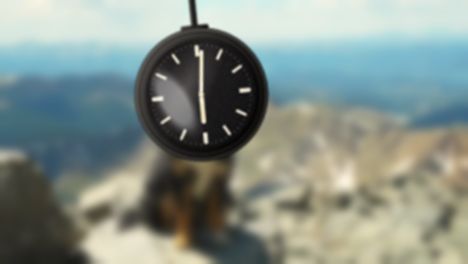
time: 6:01
